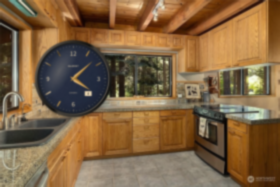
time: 4:08
